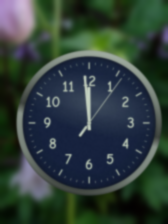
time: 11:59:06
